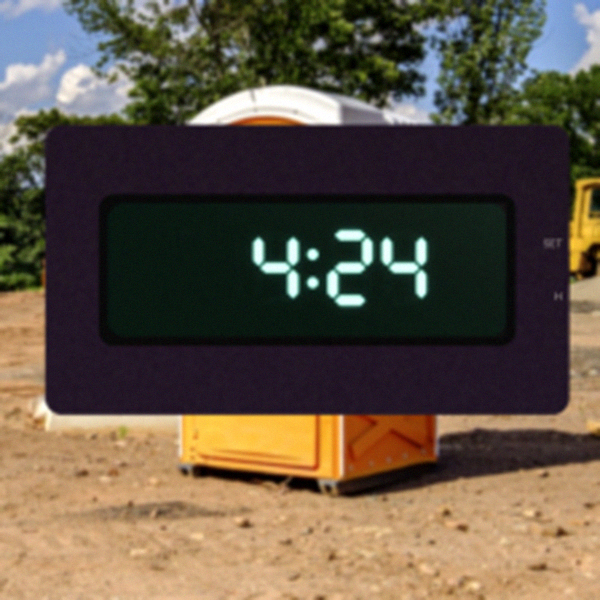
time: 4:24
